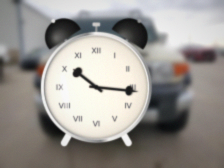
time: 10:16
